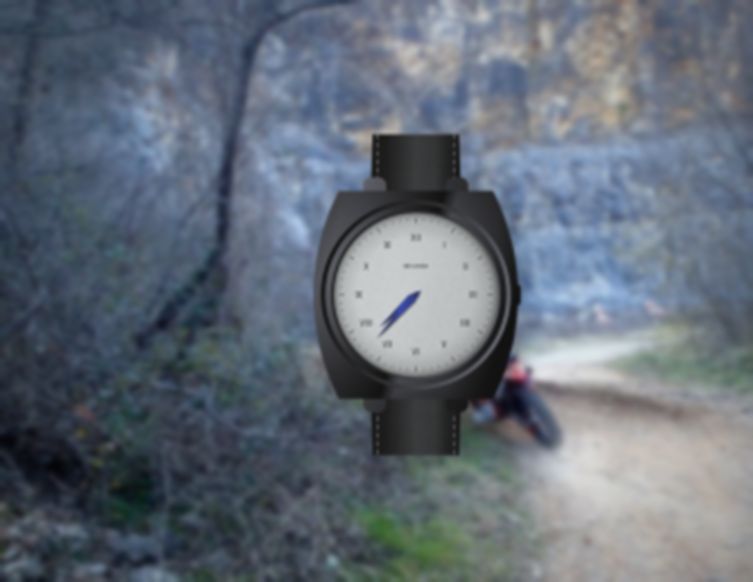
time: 7:37
